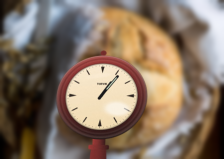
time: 1:06
